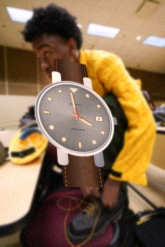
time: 3:59
